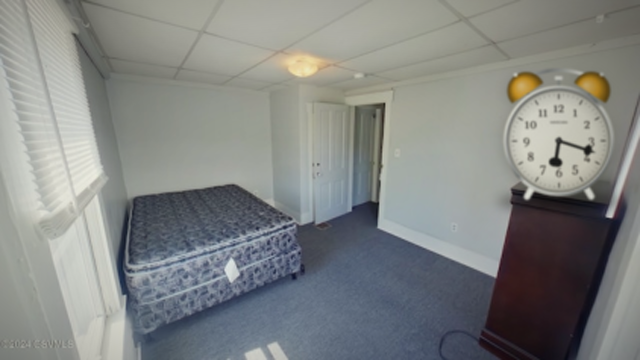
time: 6:18
